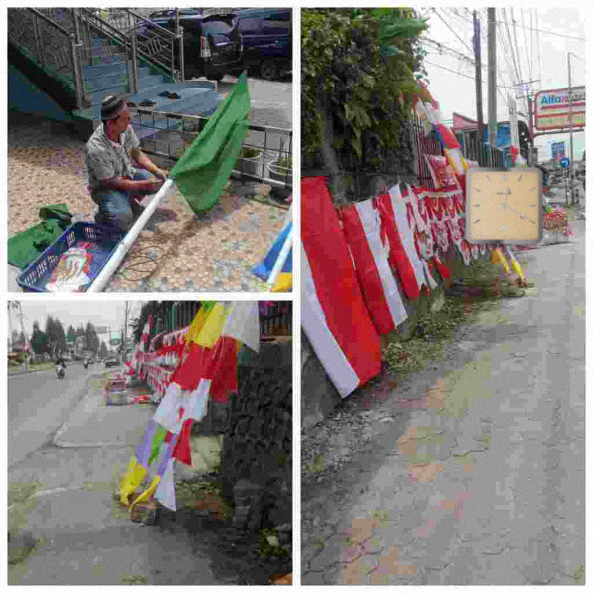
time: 12:20
